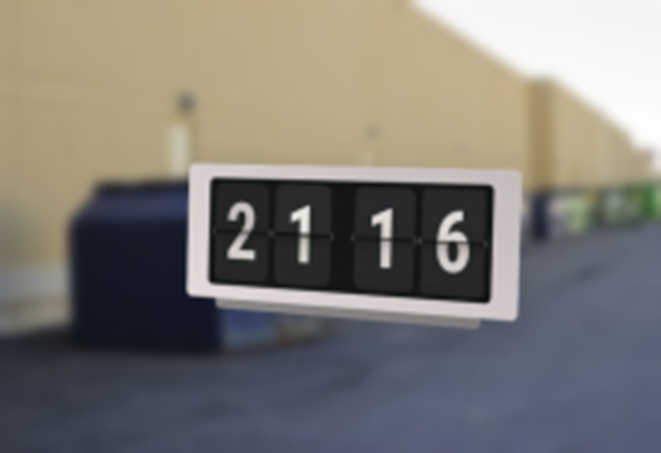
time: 21:16
